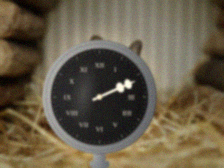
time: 2:11
